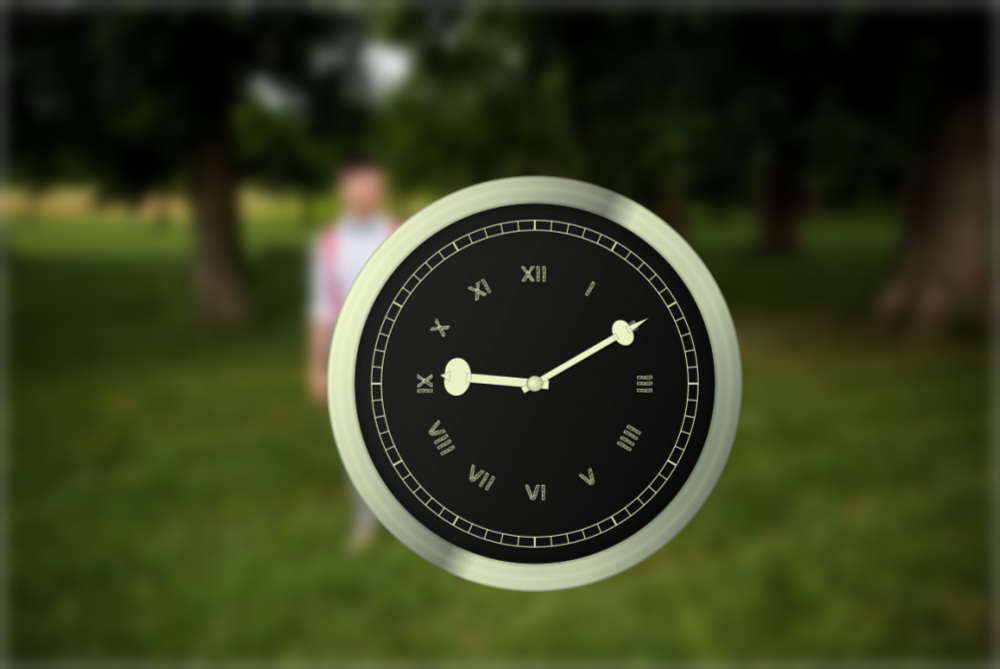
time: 9:10
